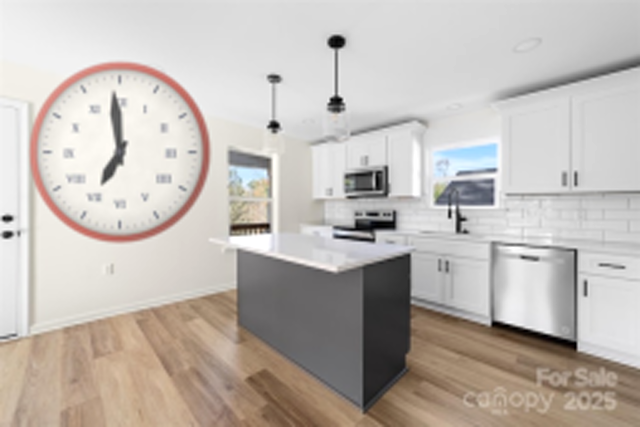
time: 6:59
